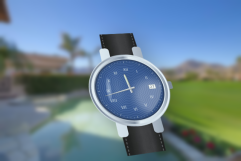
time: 11:43
